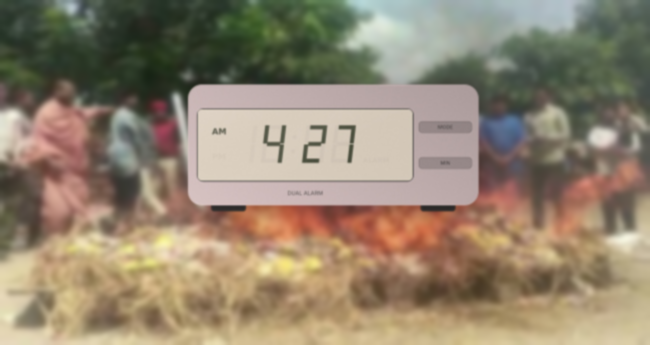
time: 4:27
